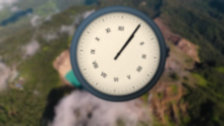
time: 1:05
